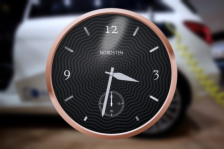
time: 3:32
